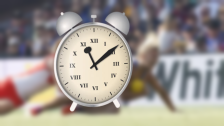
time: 11:09
